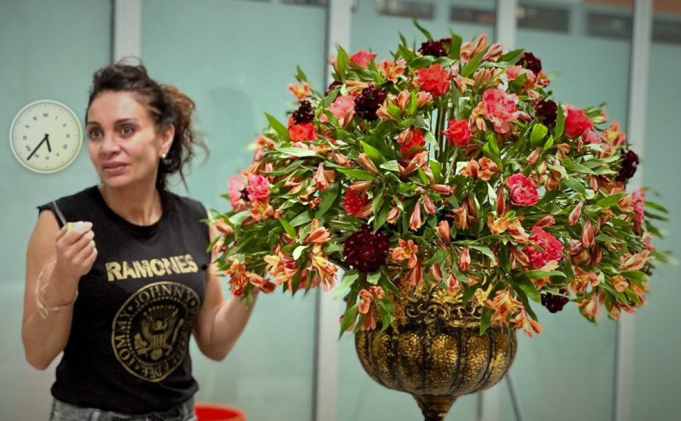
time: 5:37
